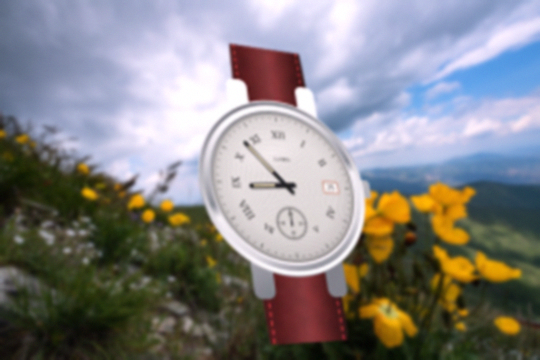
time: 8:53
